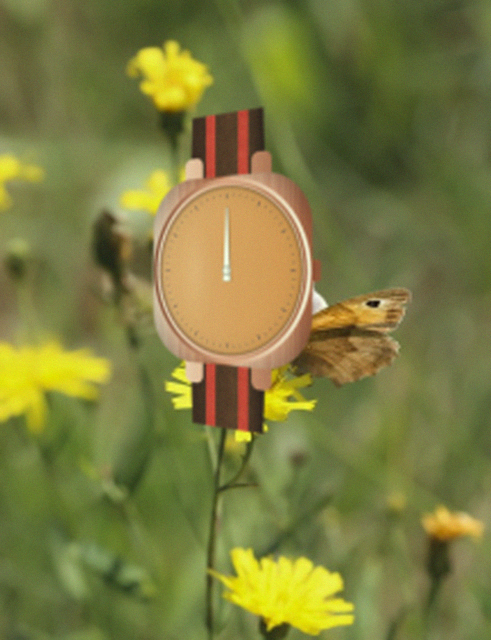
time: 12:00
